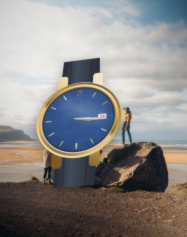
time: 3:16
